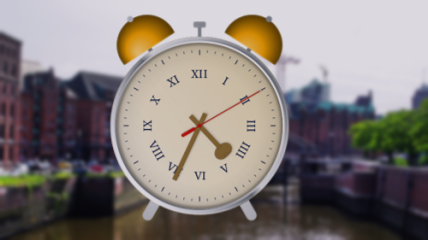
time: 4:34:10
